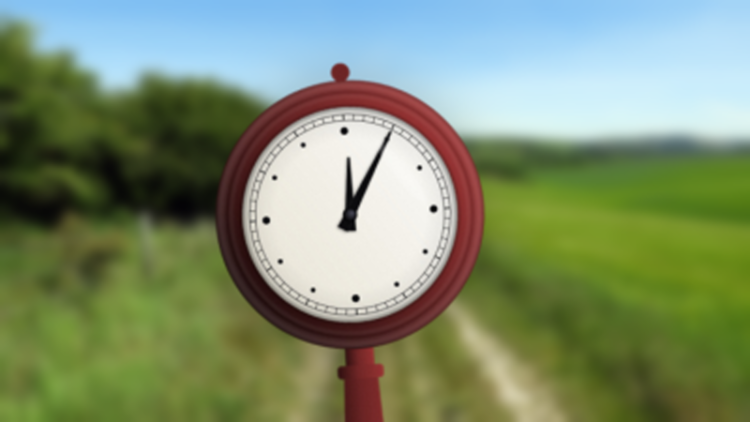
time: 12:05
